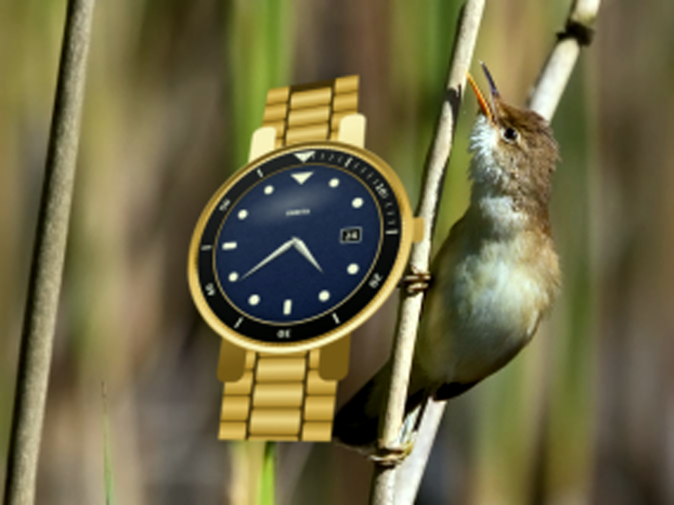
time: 4:39
